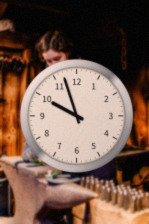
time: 9:57
